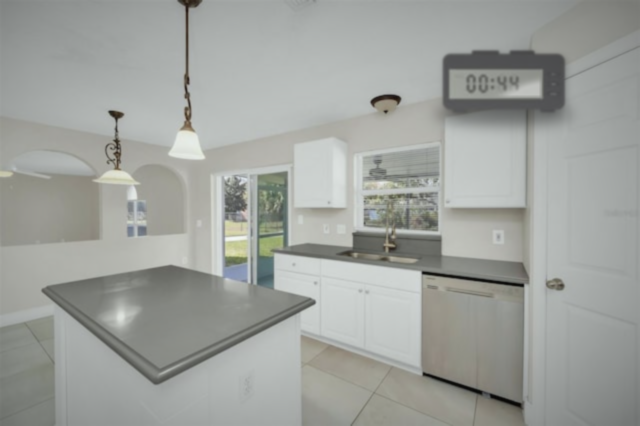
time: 0:44
